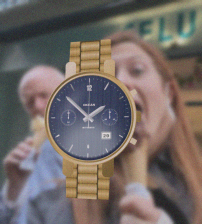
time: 1:52
